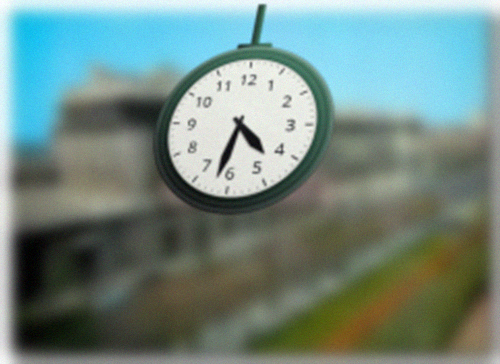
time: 4:32
